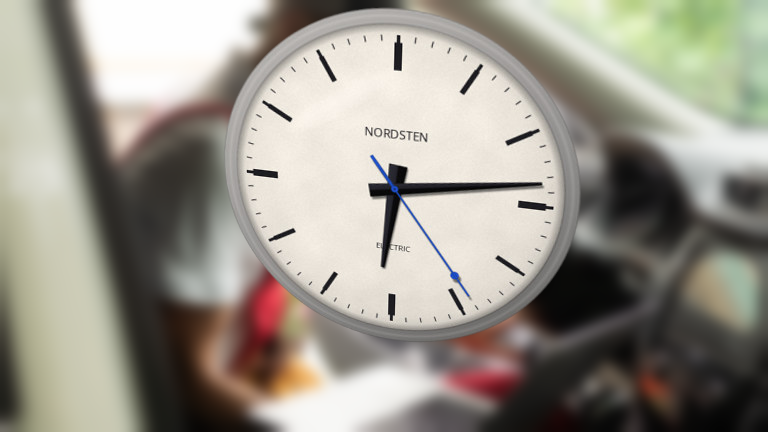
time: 6:13:24
